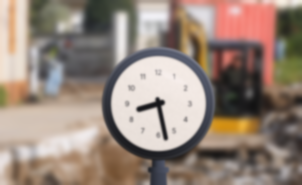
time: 8:28
